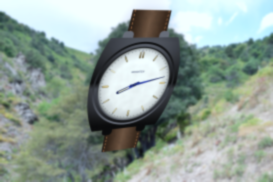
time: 8:13
